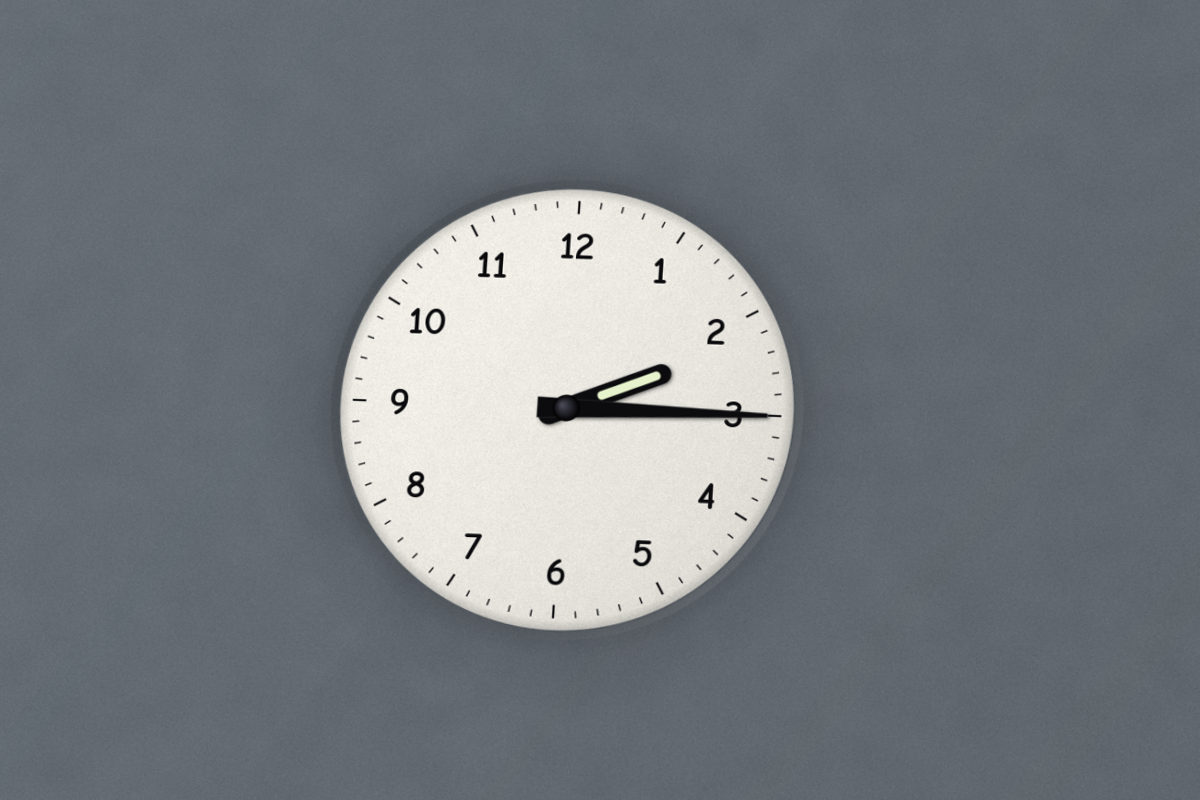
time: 2:15
